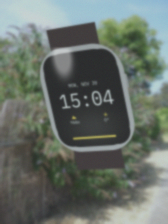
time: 15:04
